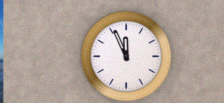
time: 11:56
